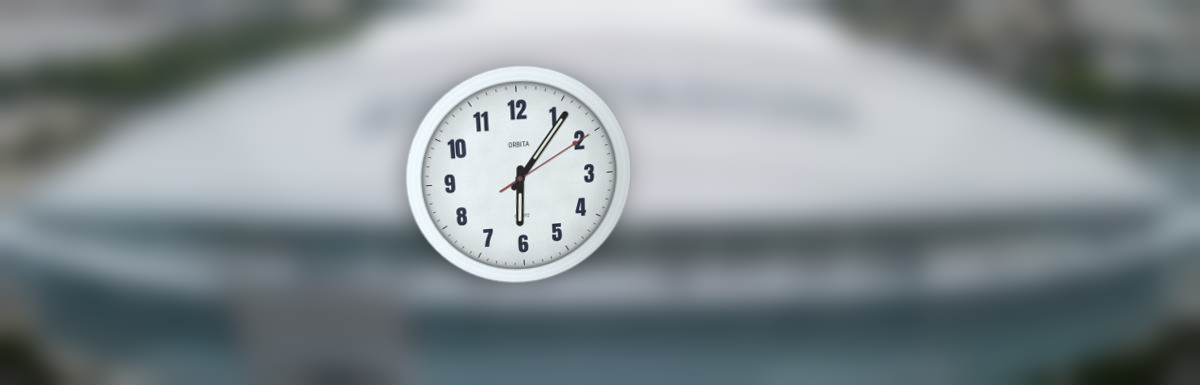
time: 6:06:10
